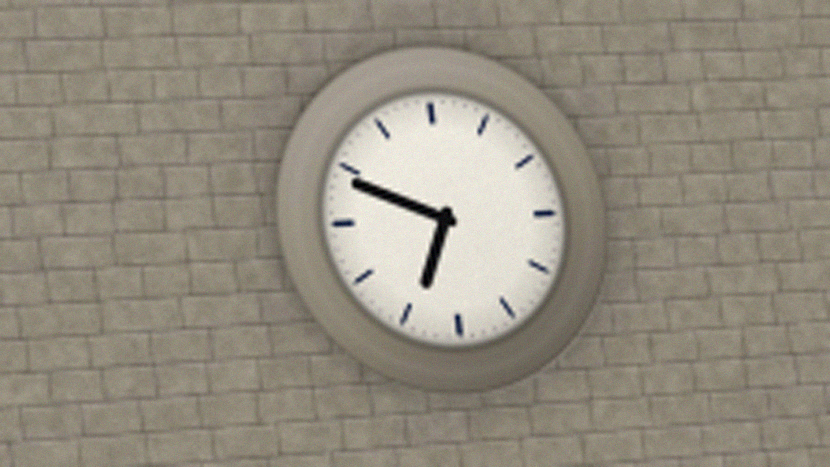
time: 6:49
